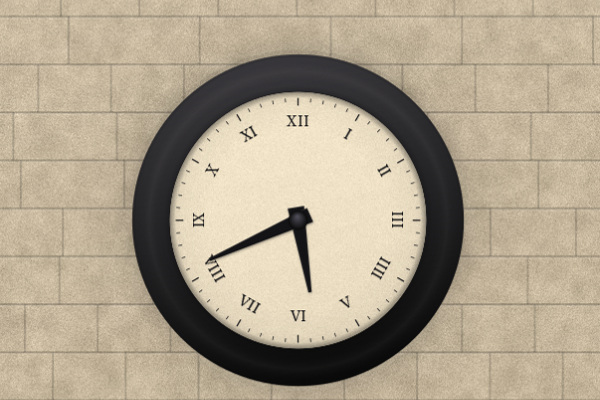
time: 5:41
